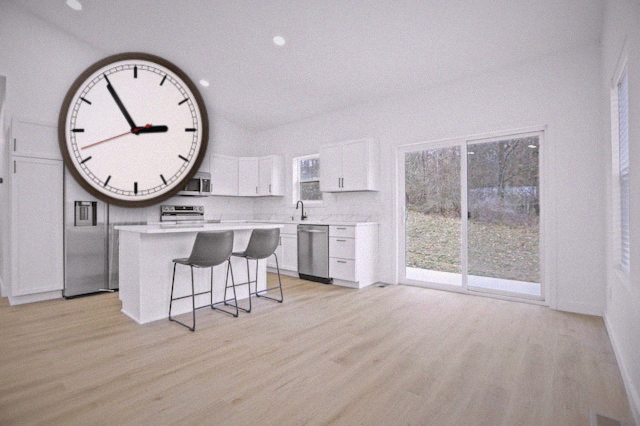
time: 2:54:42
